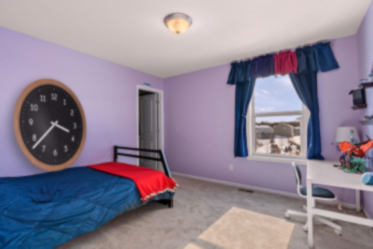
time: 3:38
